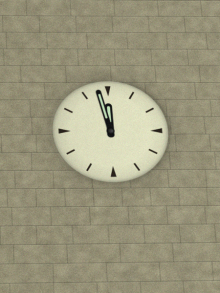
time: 11:58
